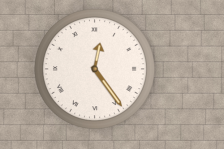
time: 12:24
